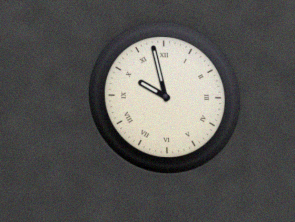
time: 9:58
